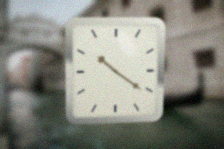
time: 10:21
